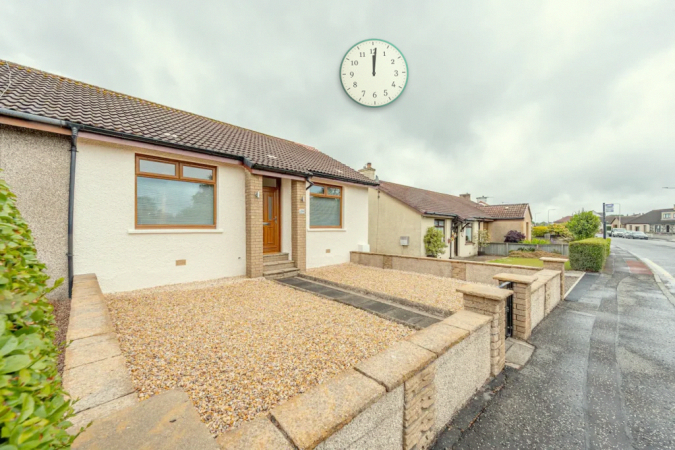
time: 12:01
